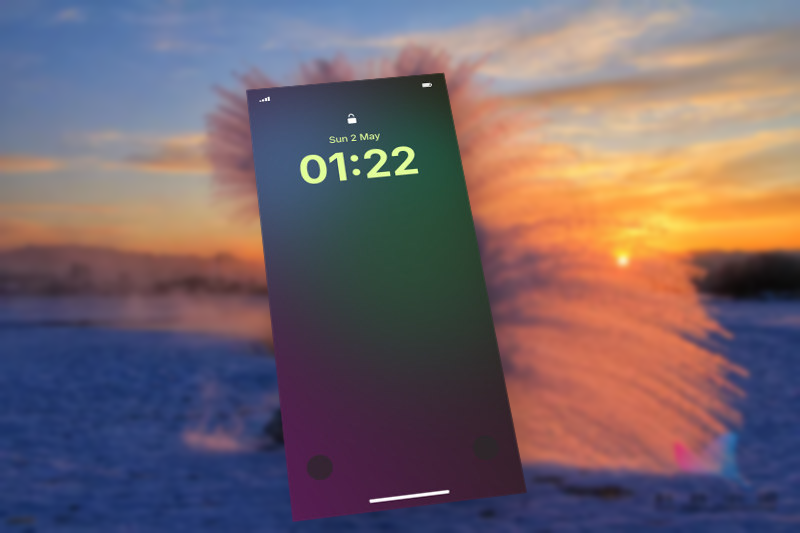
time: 1:22
